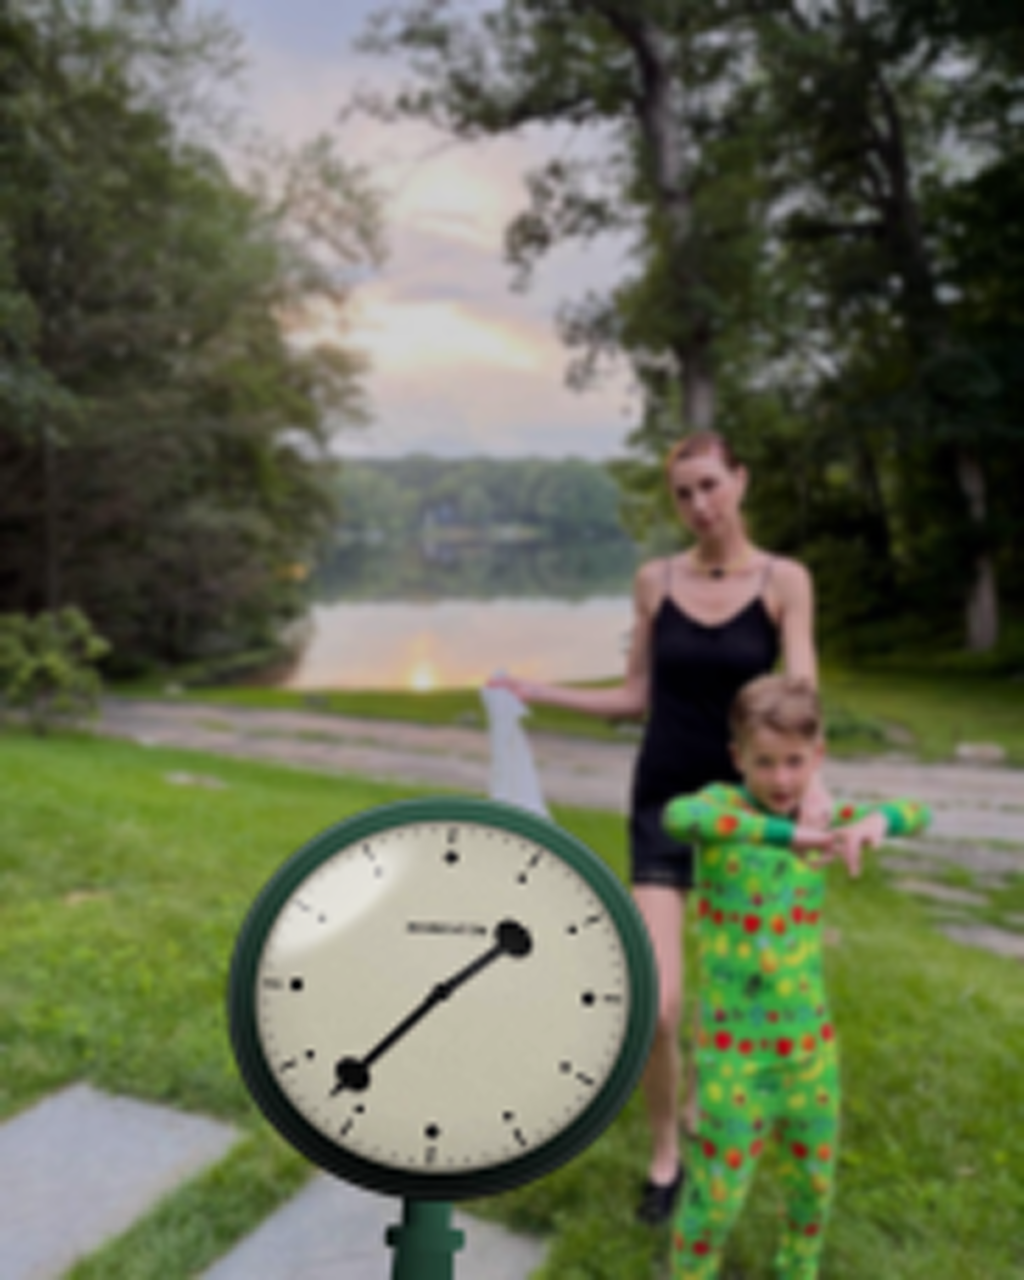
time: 1:37
